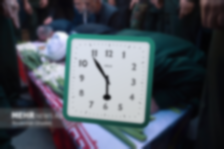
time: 5:54
